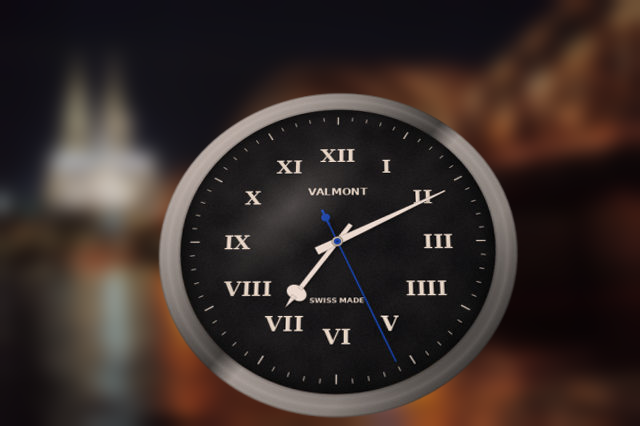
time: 7:10:26
